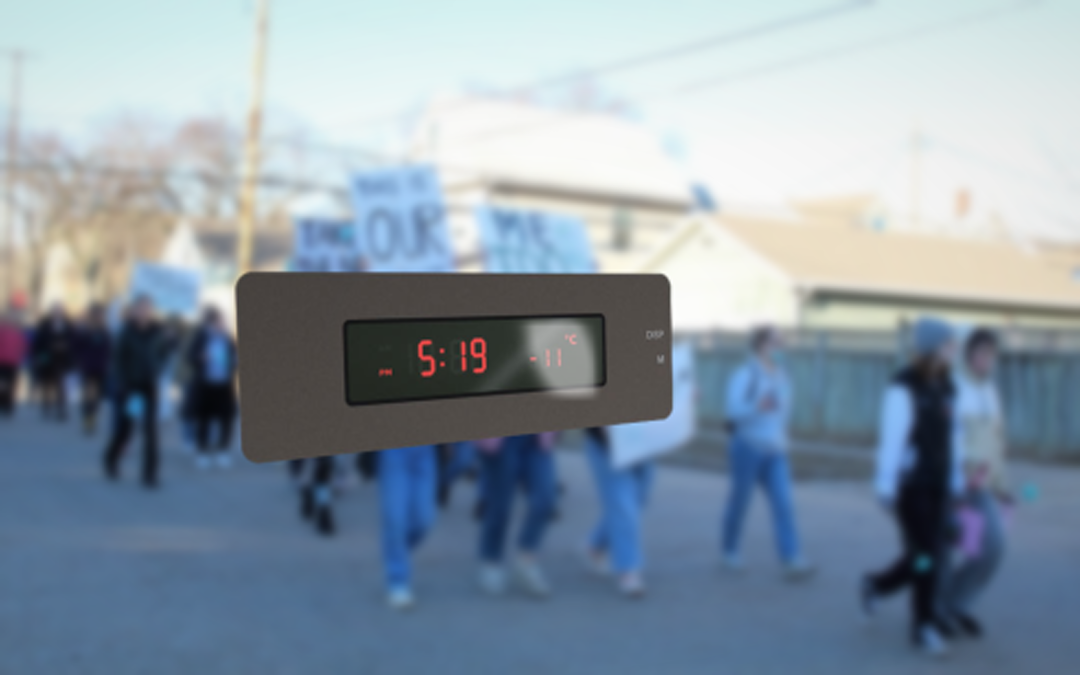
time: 5:19
